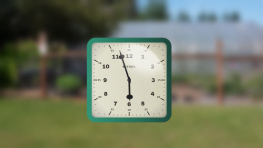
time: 5:57
